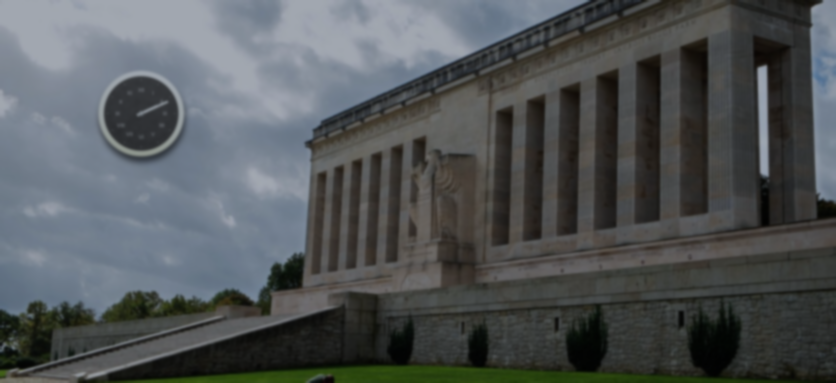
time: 2:11
